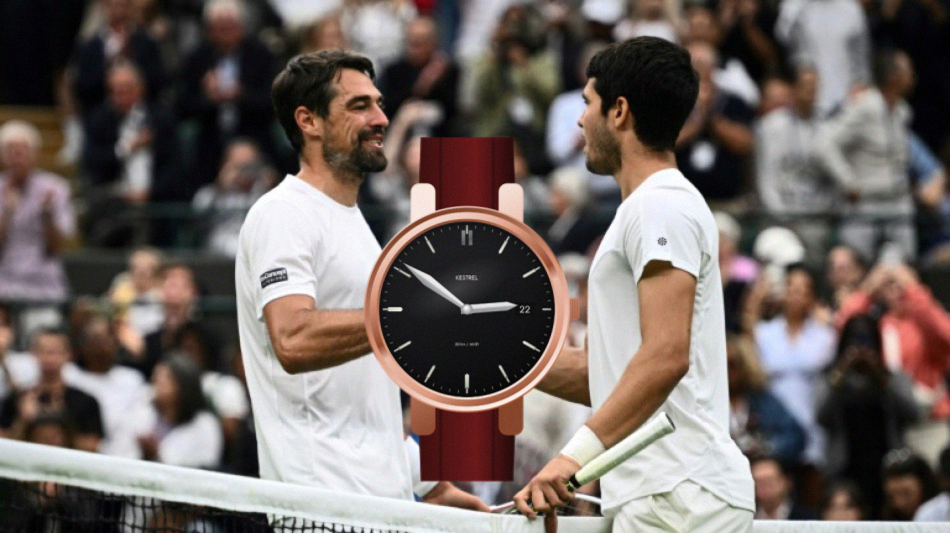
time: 2:51
